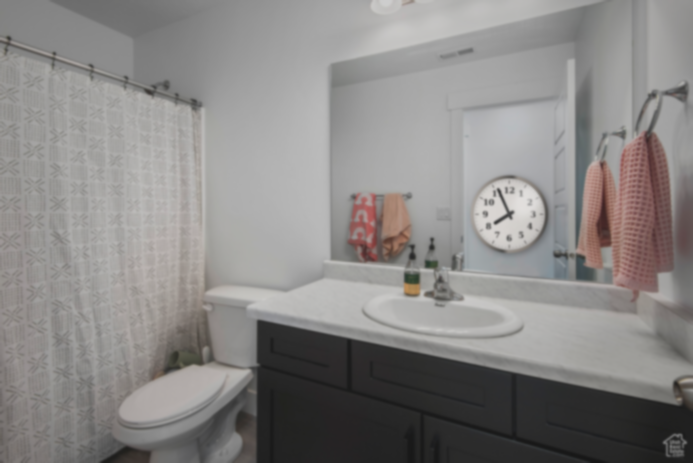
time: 7:56
